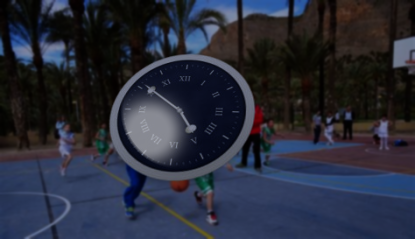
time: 4:51
